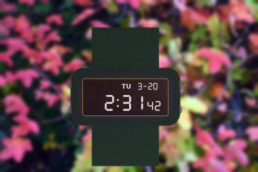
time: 2:31:42
